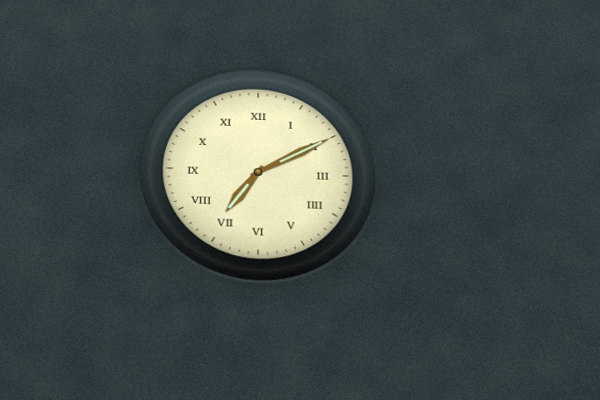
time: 7:10
